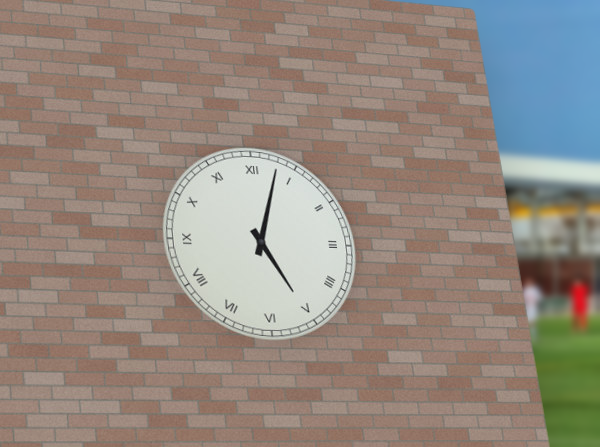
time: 5:03
